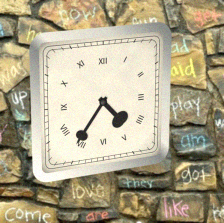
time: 4:36
